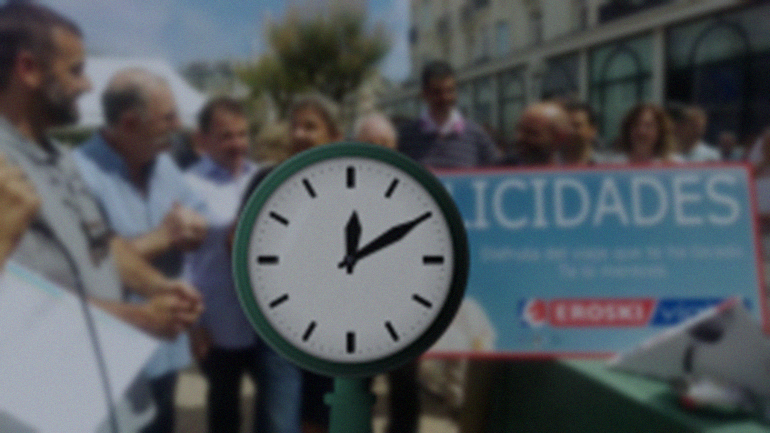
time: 12:10
